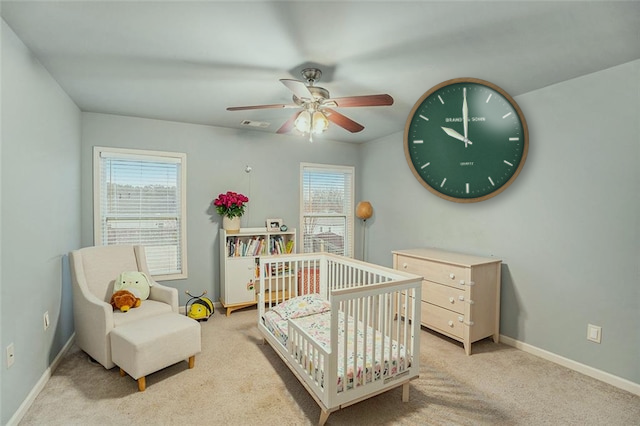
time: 10:00
